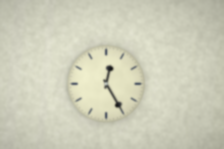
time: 12:25
